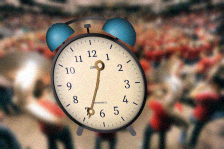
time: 12:34
